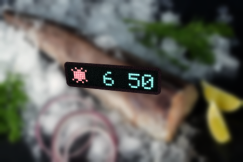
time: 6:50
